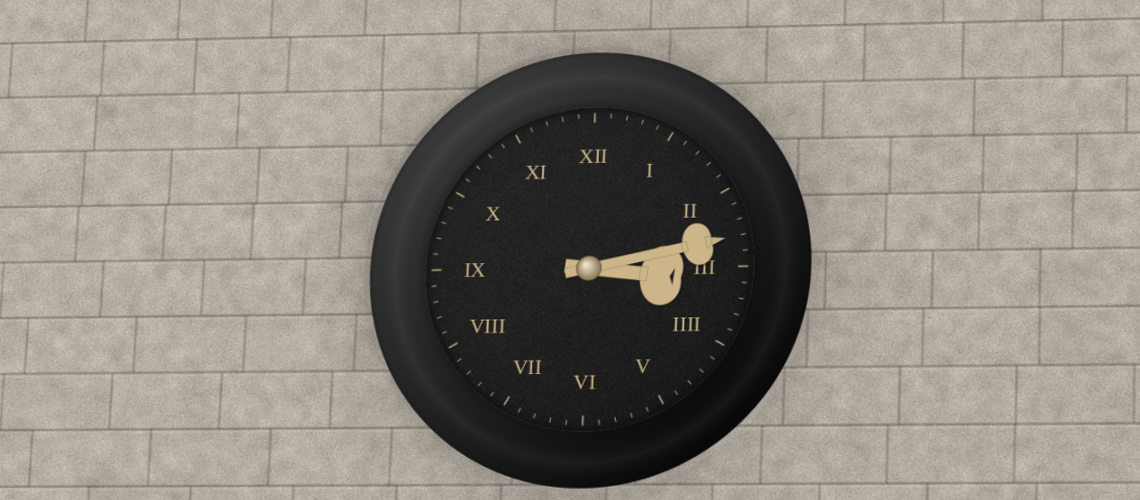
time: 3:13
